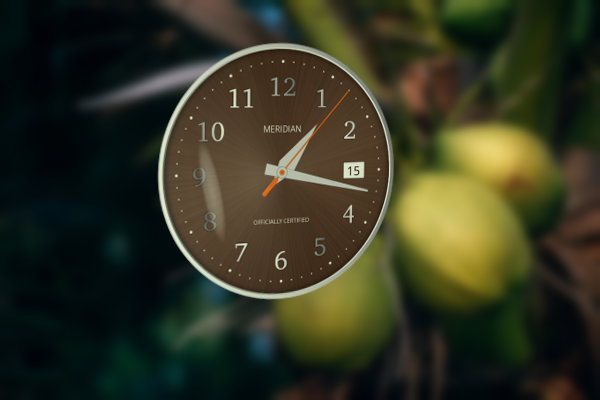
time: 1:17:07
